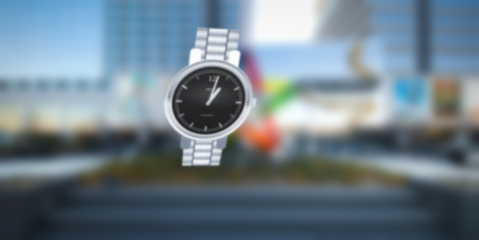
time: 1:02
